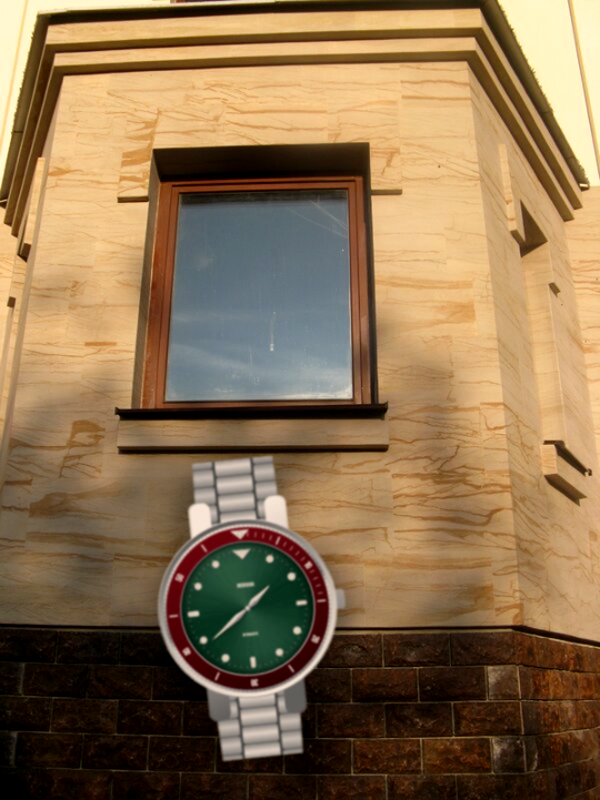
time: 1:39
